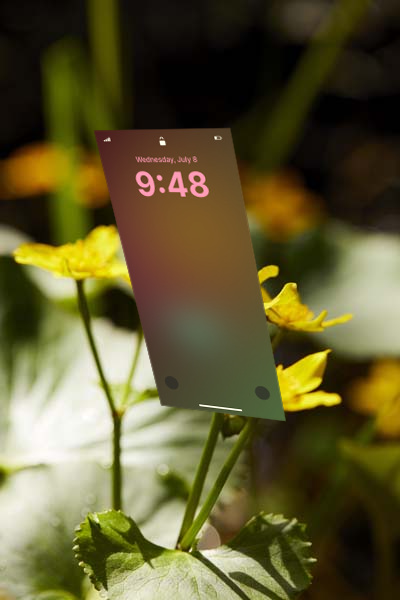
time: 9:48
